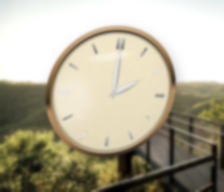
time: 2:00
